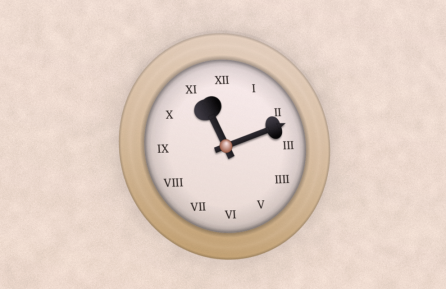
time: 11:12
